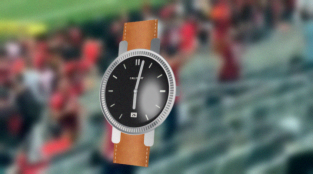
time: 6:02
